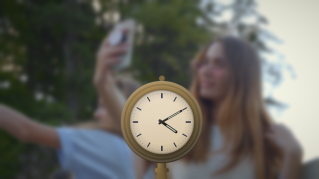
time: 4:10
